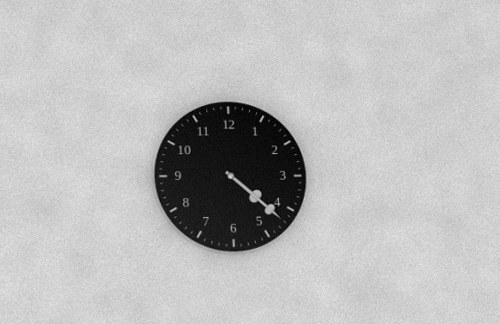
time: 4:22
